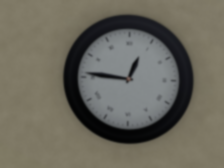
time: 12:46
